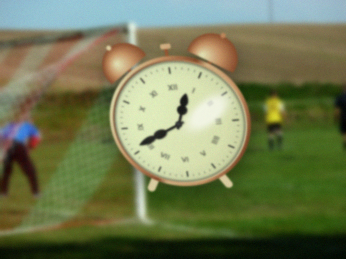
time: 12:41
